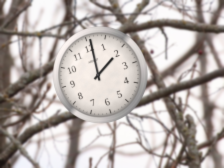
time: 2:01
